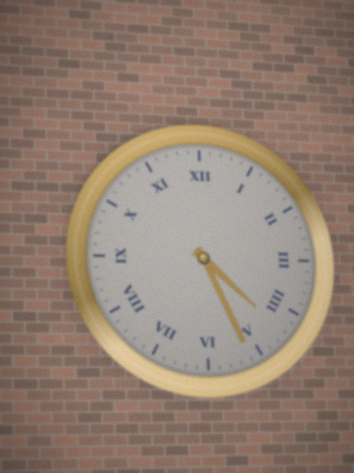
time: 4:26
